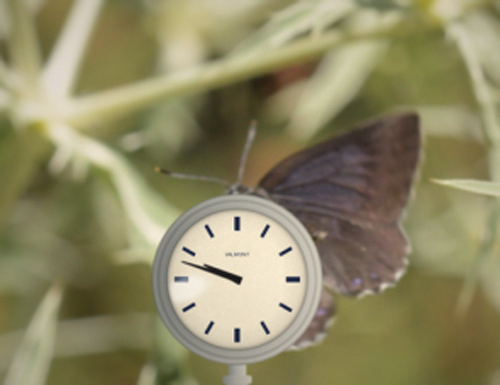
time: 9:48
